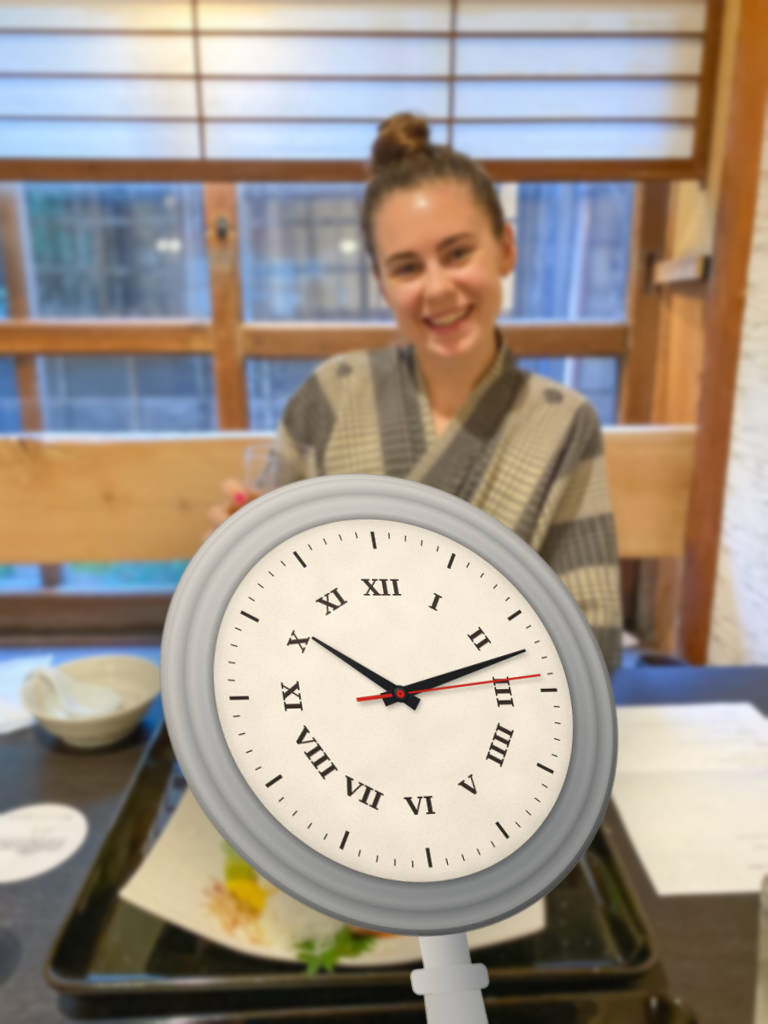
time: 10:12:14
